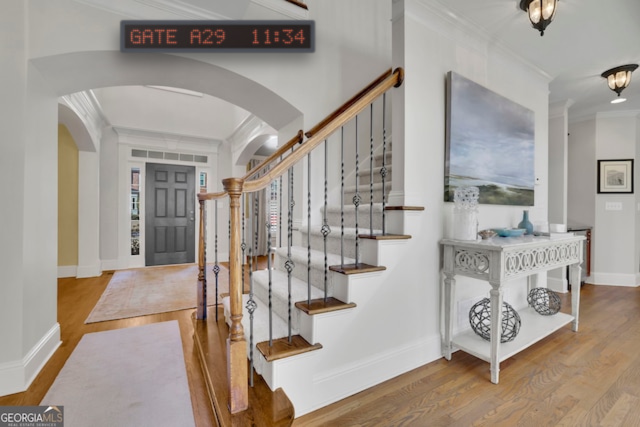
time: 11:34
